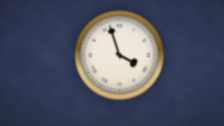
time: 3:57
